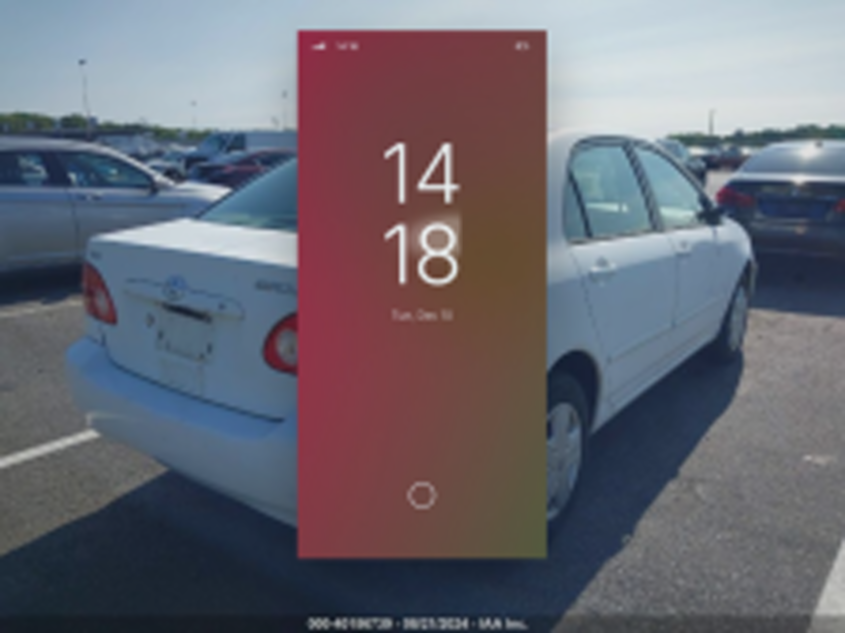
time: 14:18
